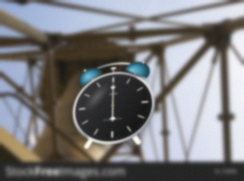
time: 6:00
